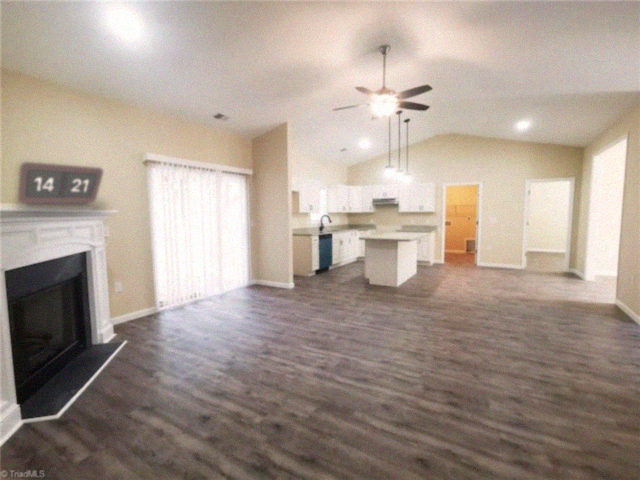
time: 14:21
